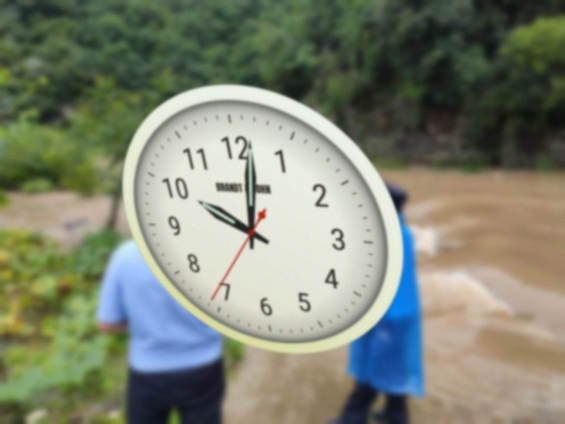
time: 10:01:36
